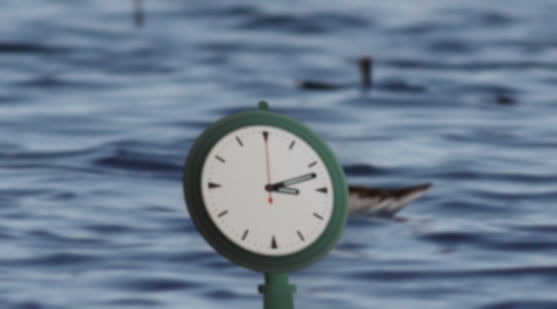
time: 3:12:00
